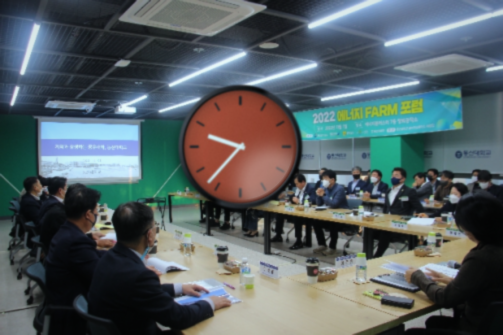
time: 9:37
